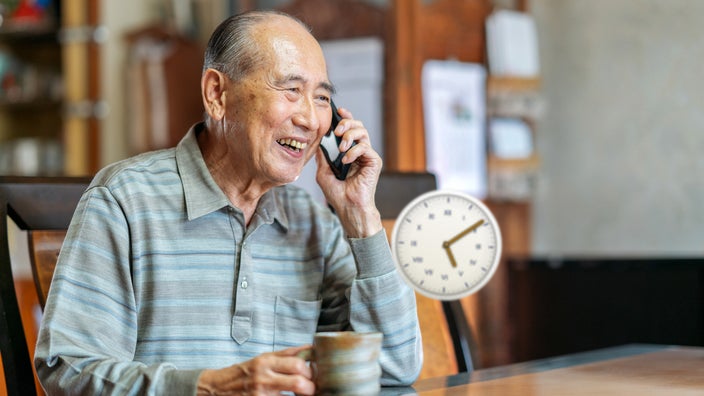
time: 5:09
